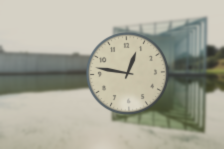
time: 12:47
